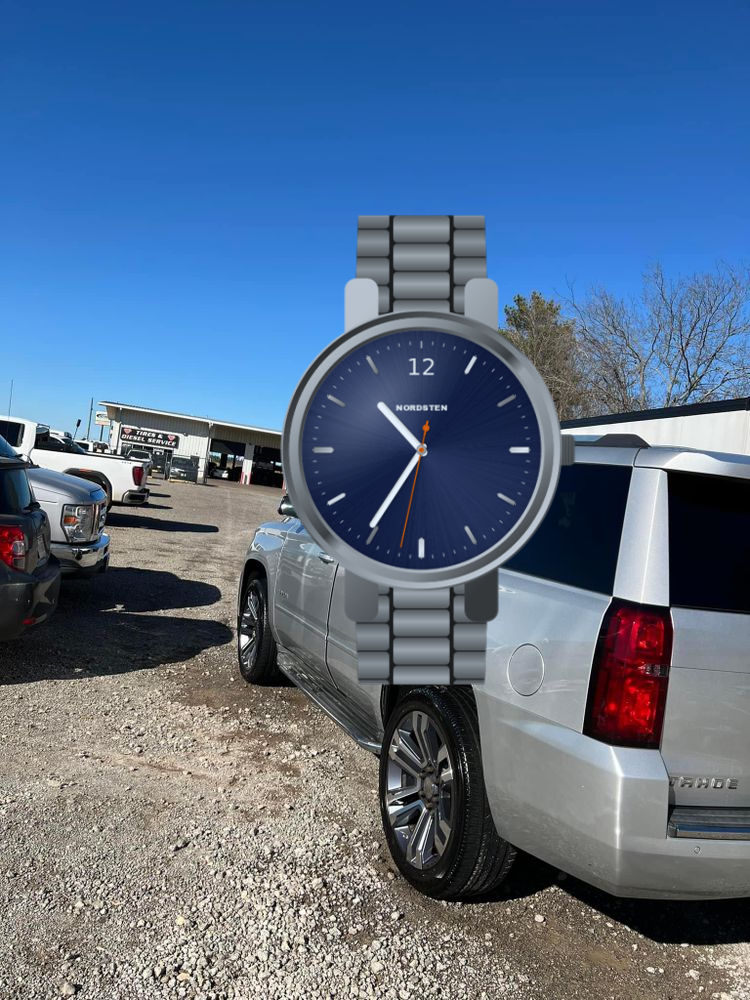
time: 10:35:32
